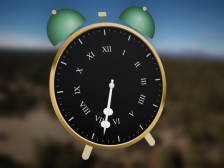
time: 6:33
